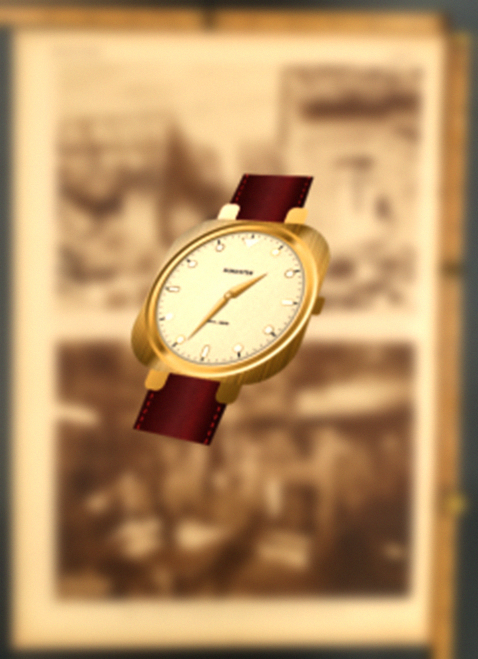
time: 1:34
